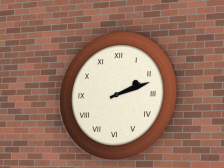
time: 2:12
